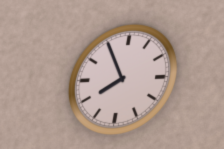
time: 7:55
